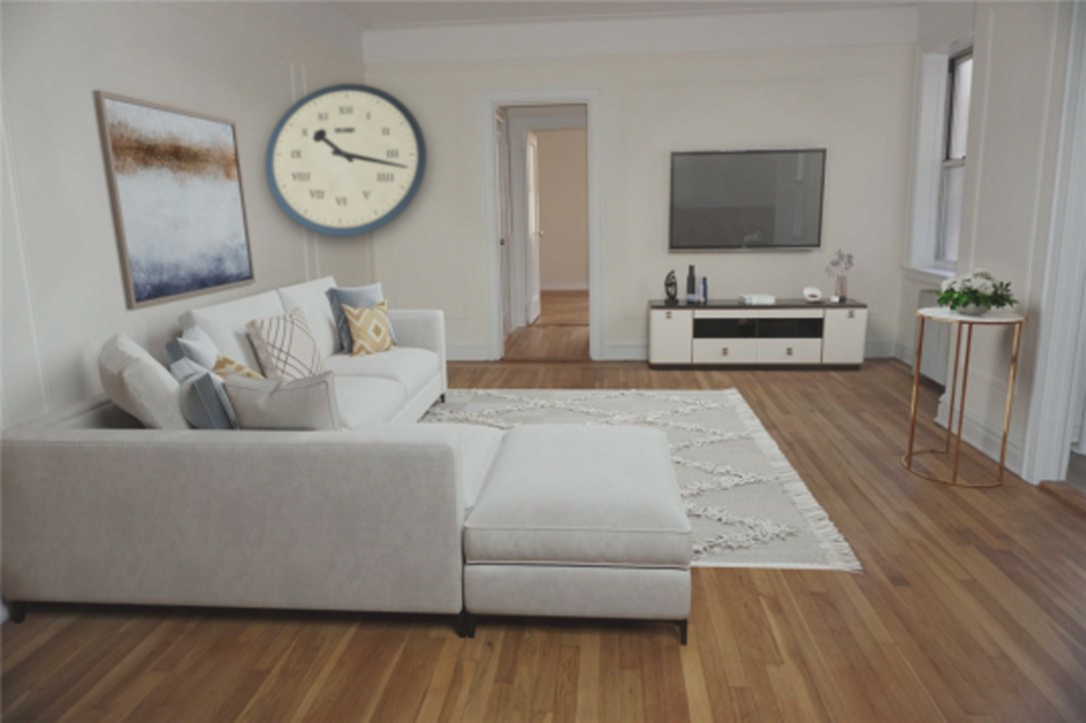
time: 10:17
